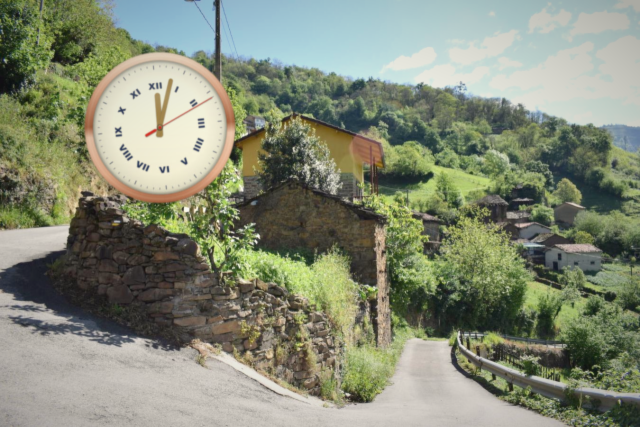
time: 12:03:11
